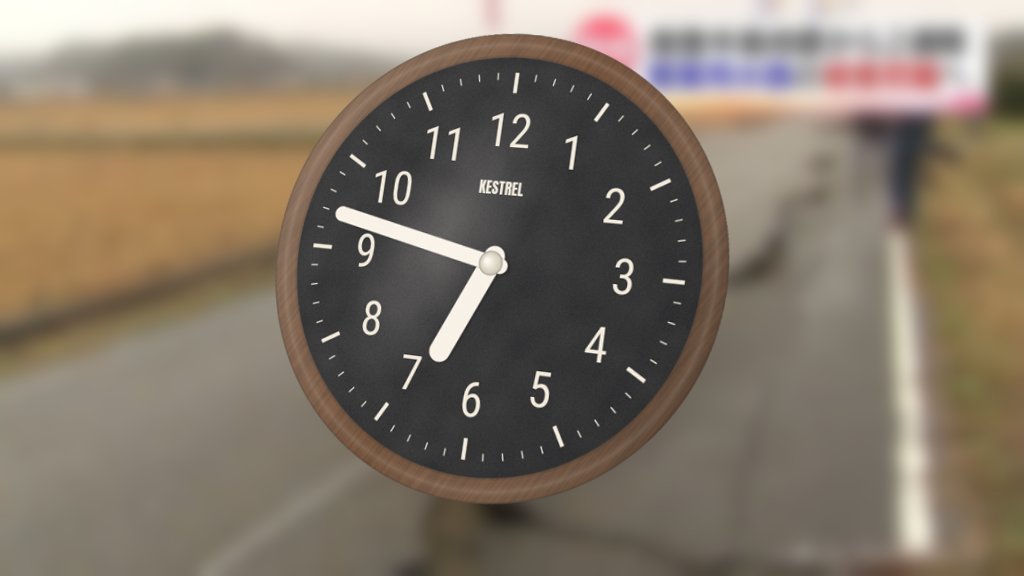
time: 6:47
